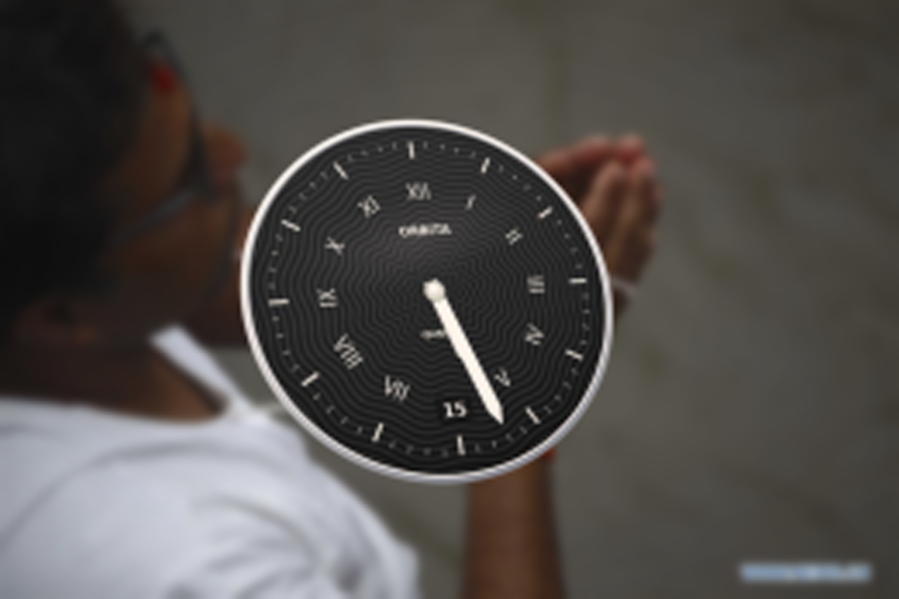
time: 5:27
